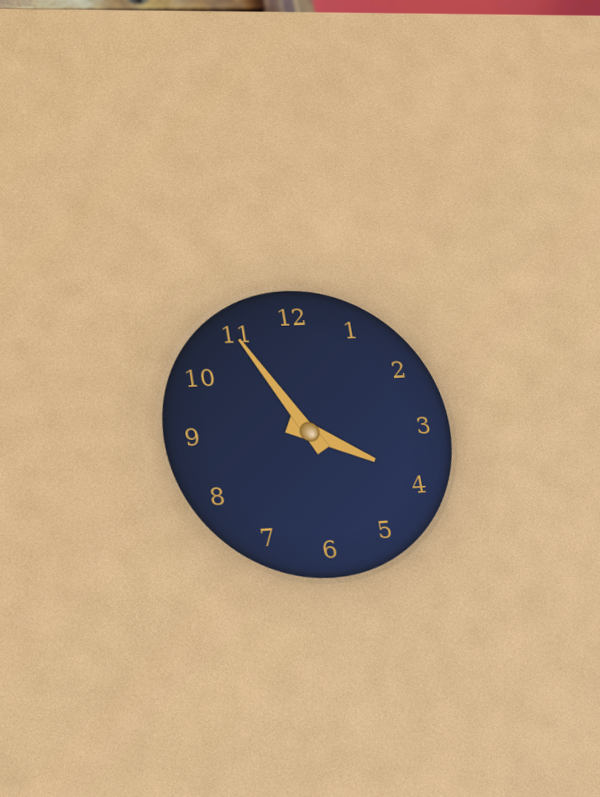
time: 3:55
